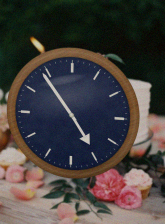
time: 4:54
